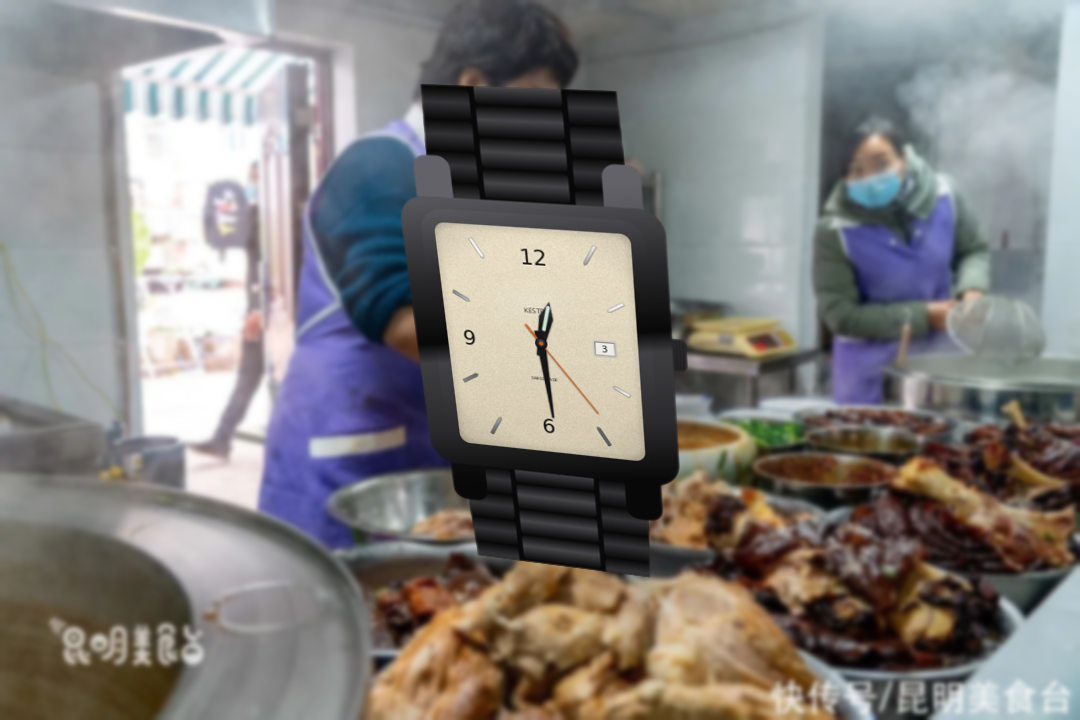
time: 12:29:24
